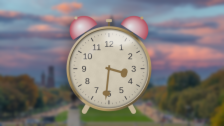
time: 3:31
